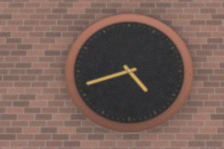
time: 4:42
